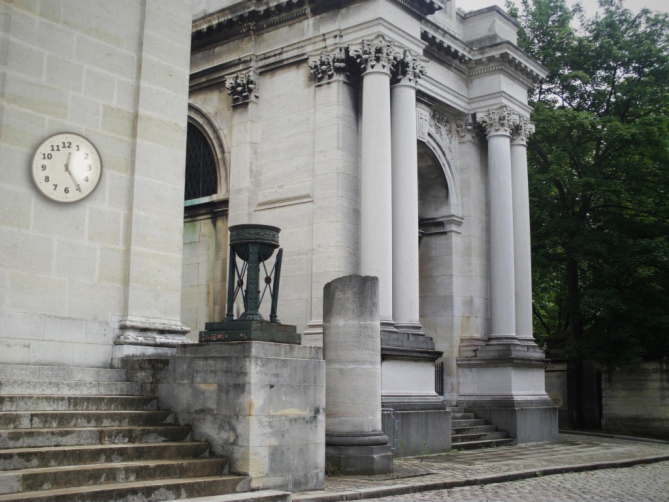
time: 12:25
